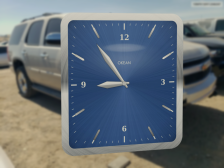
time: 8:54
